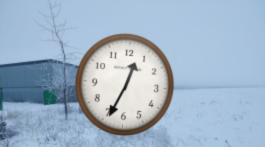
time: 12:34
